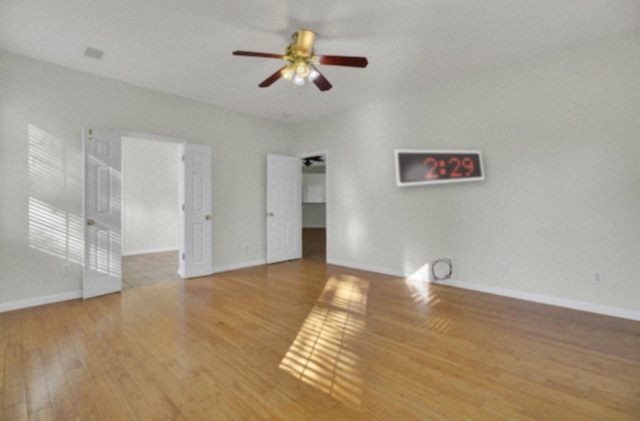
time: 2:29
